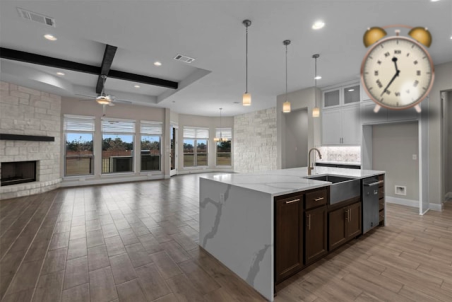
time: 11:36
